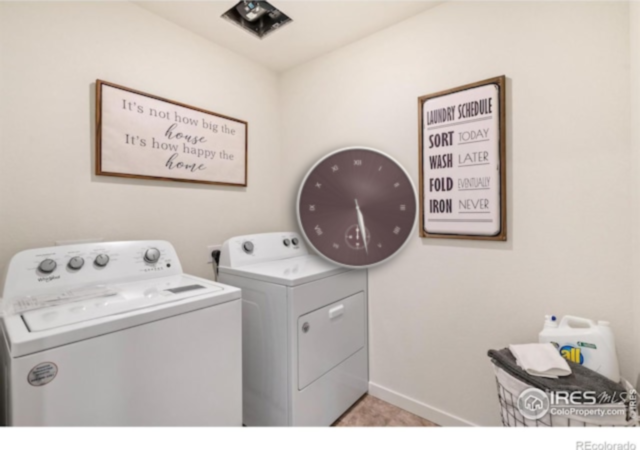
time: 5:28
